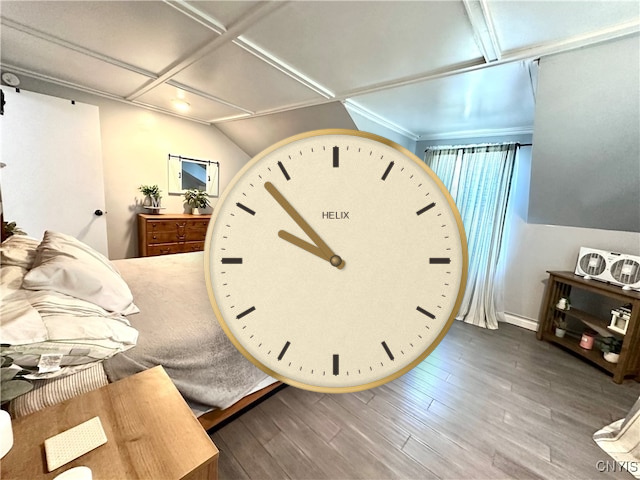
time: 9:53
